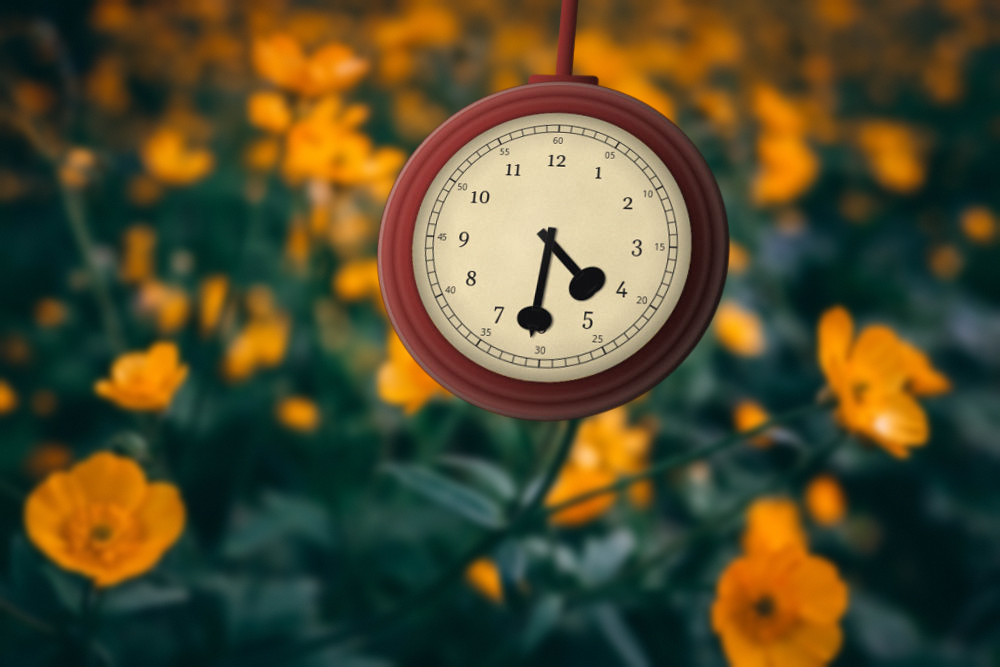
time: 4:31
